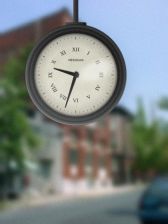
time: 9:33
